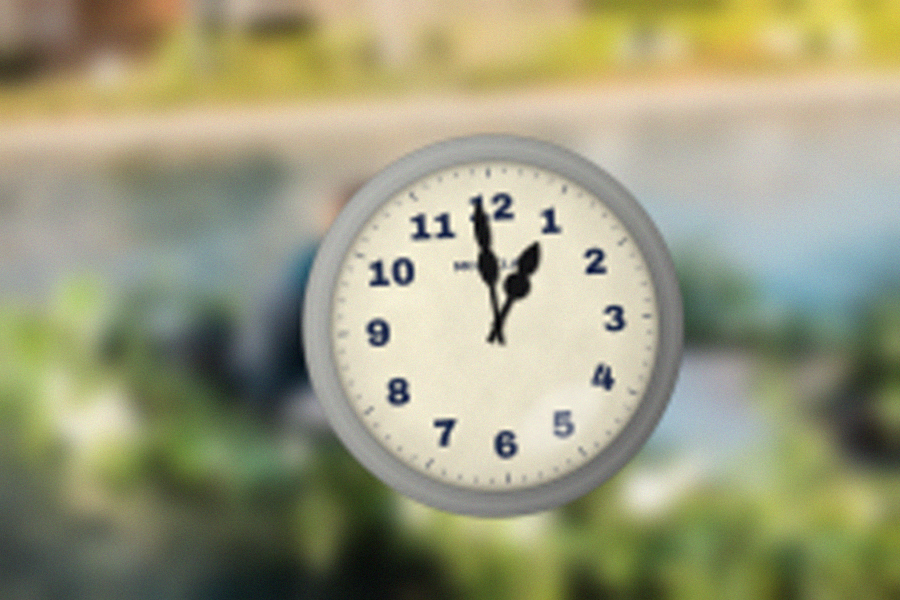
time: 12:59
